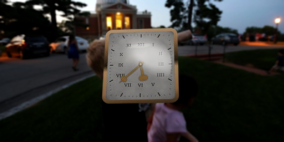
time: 5:38
